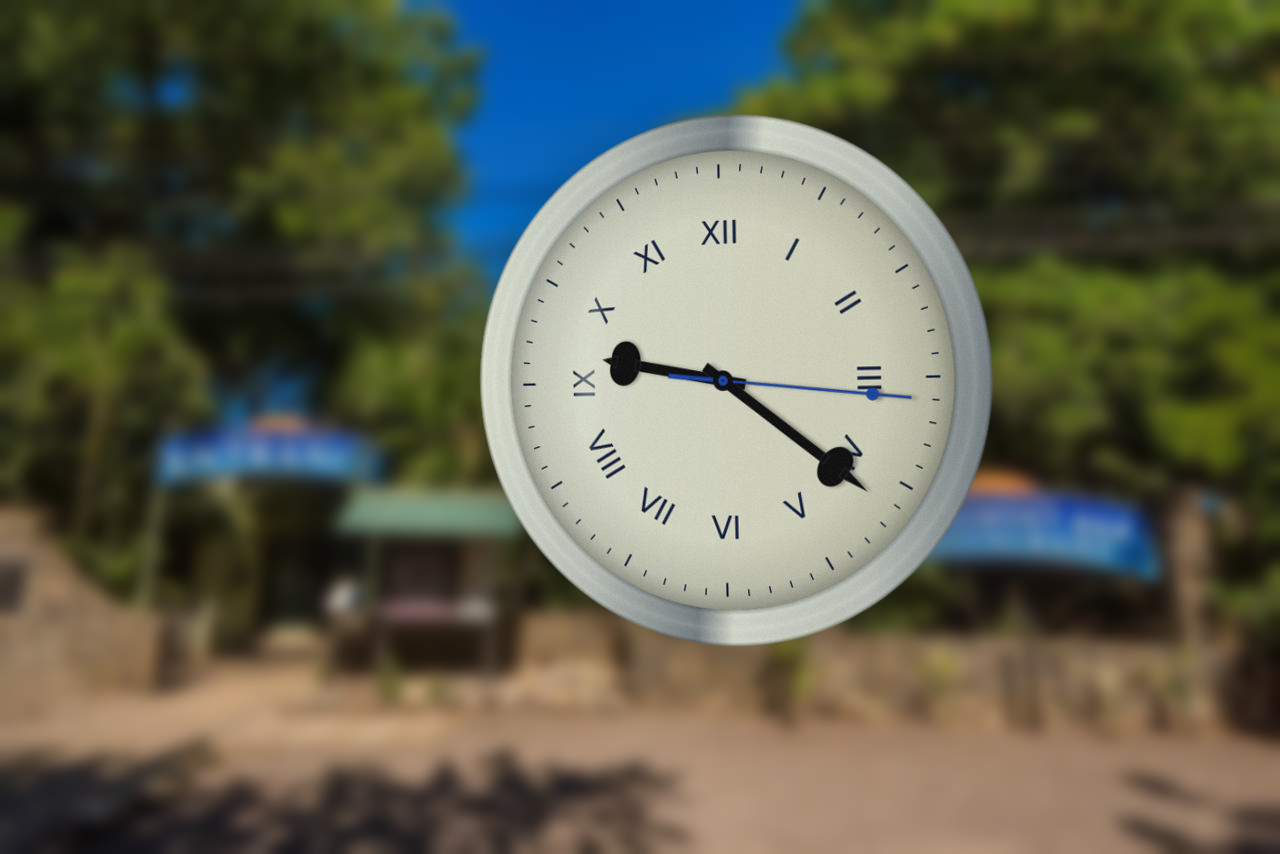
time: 9:21:16
